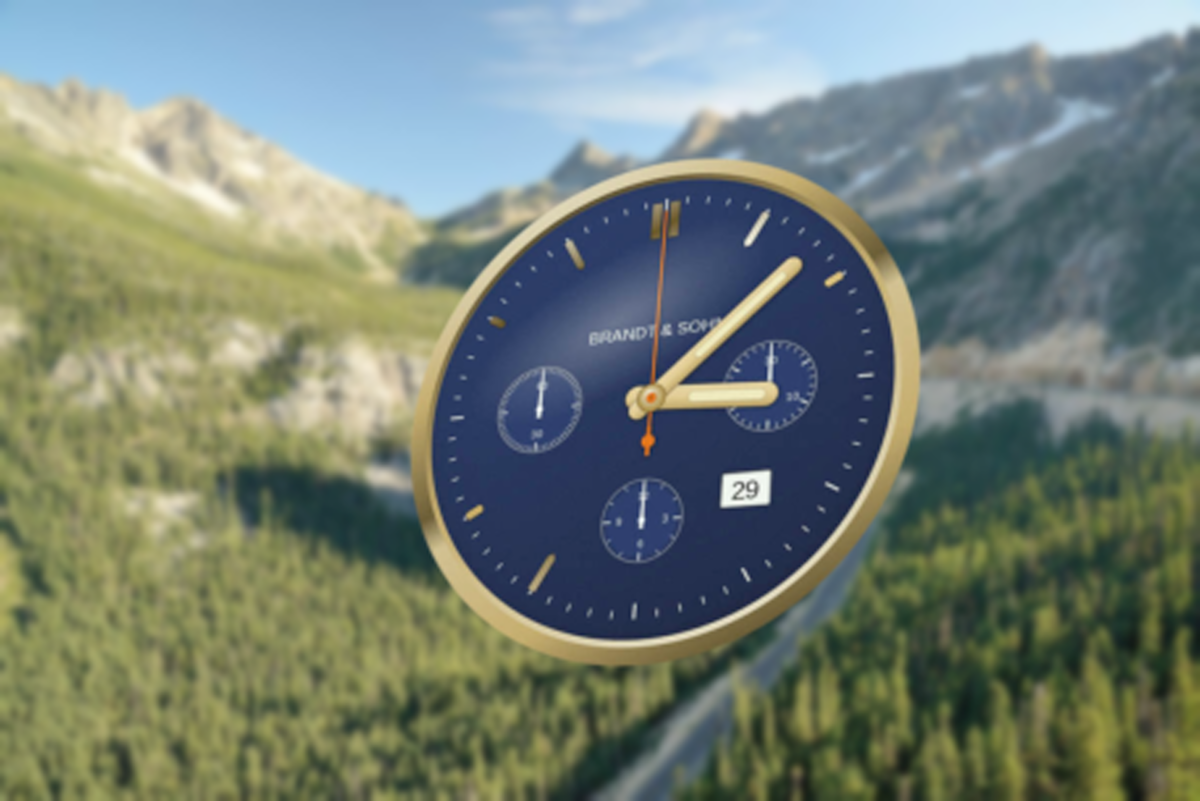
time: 3:08
